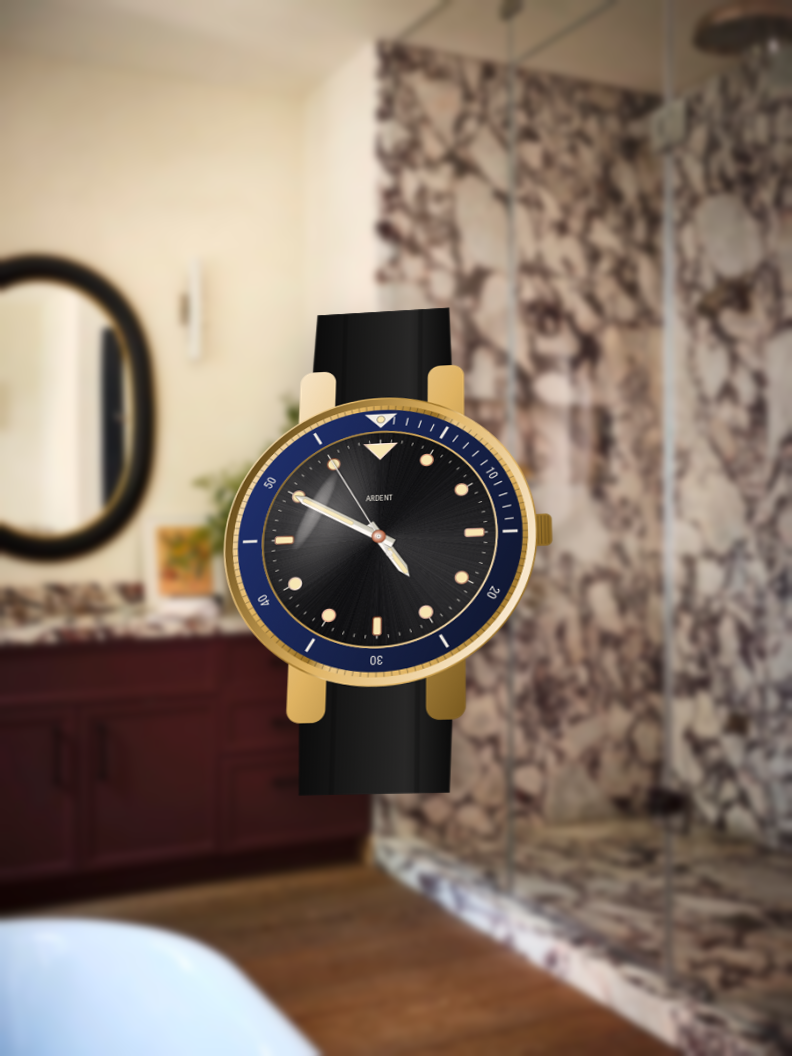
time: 4:49:55
